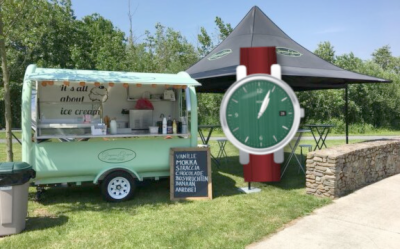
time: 1:04
